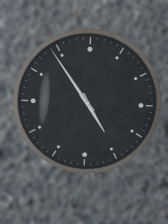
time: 4:54
